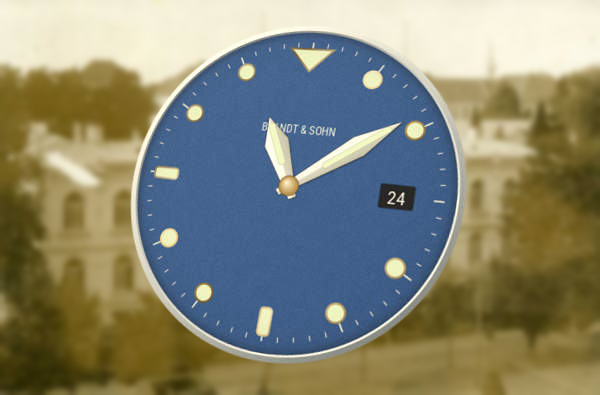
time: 11:09
